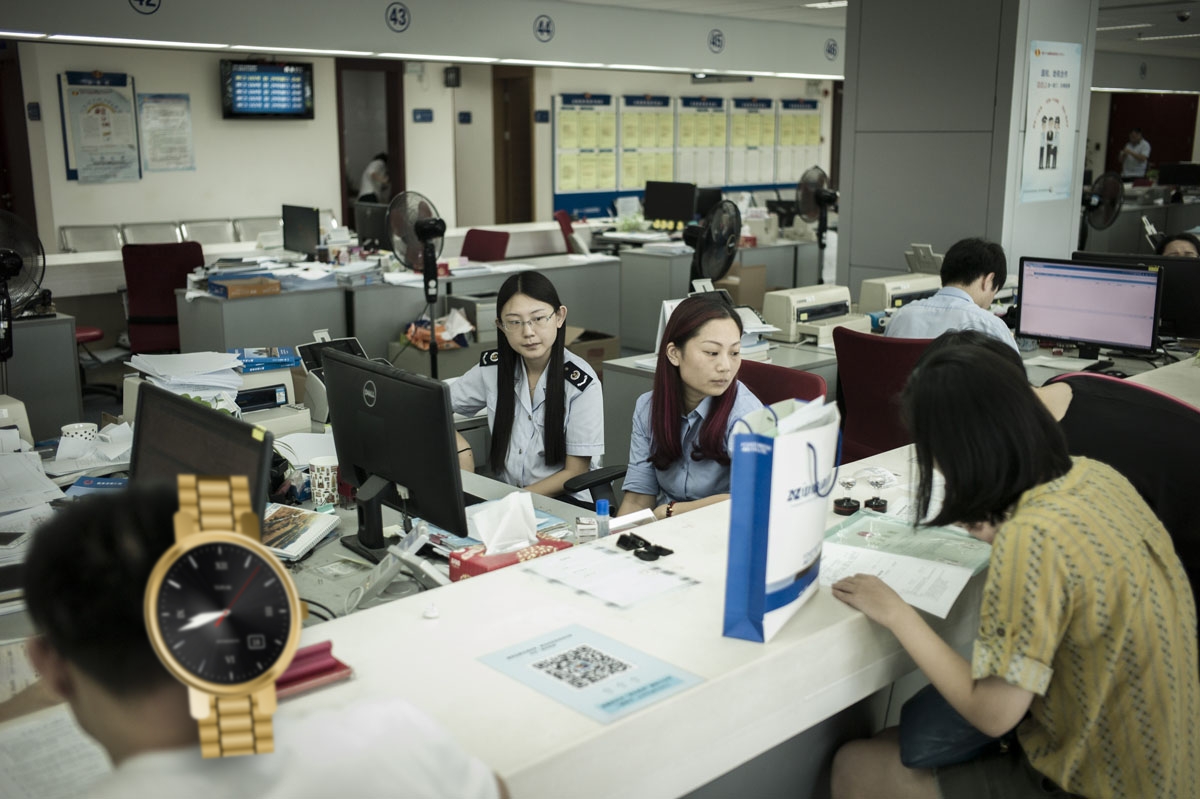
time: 8:42:07
